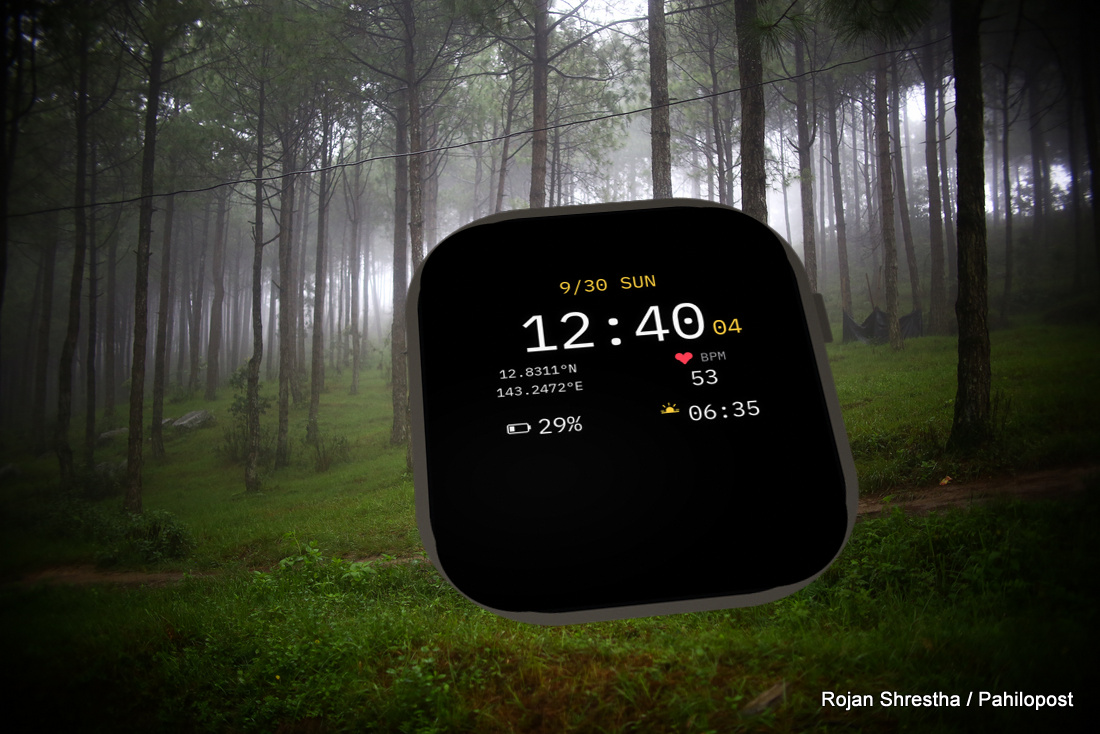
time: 12:40:04
